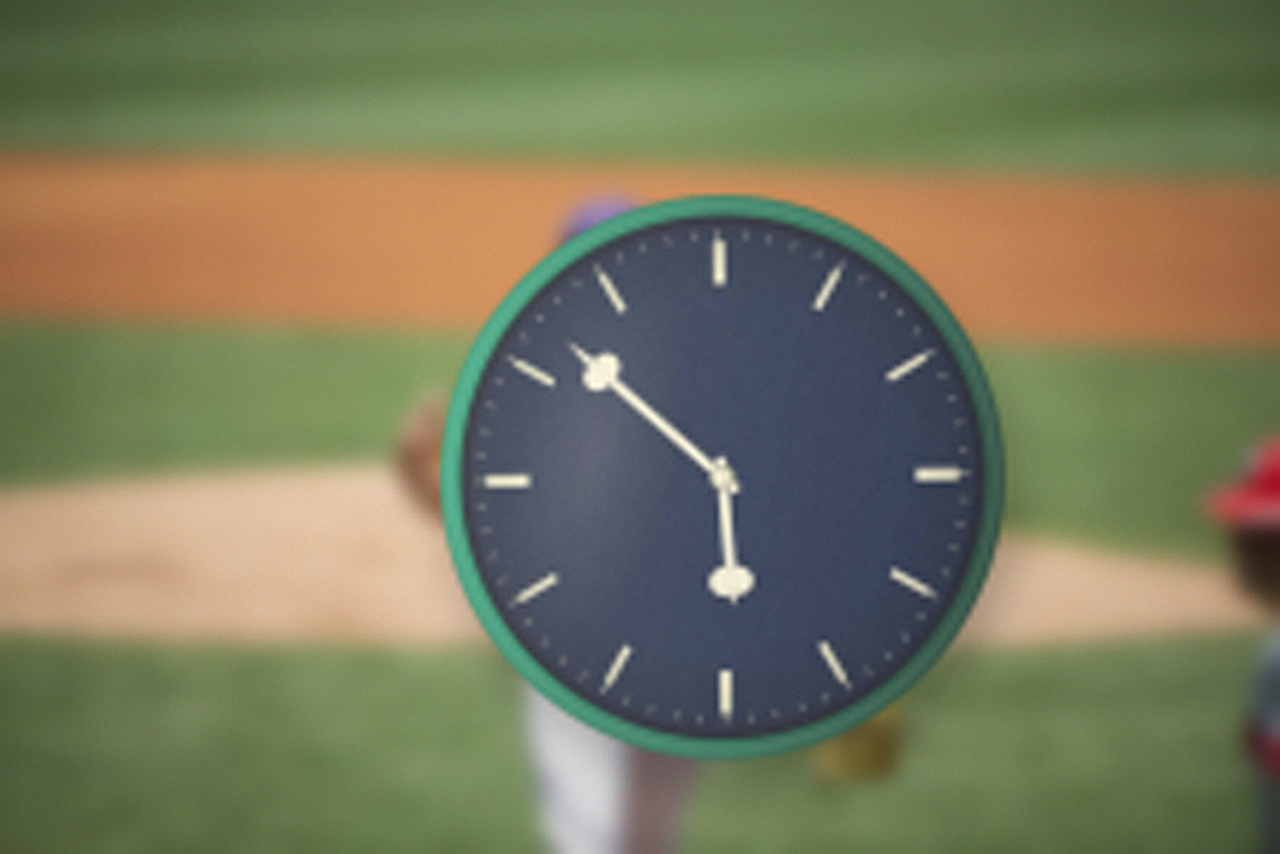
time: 5:52
